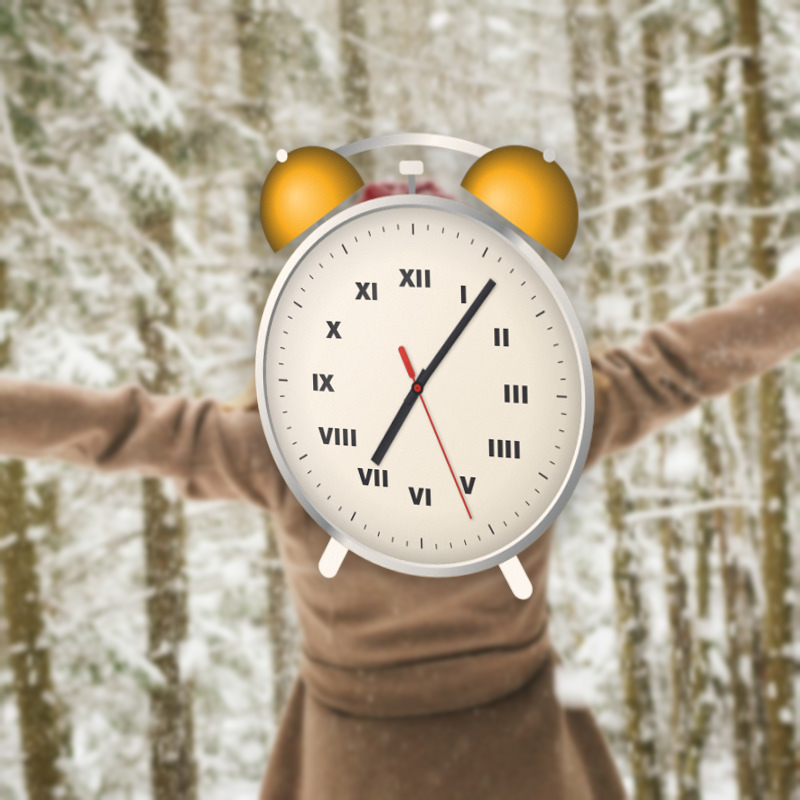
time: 7:06:26
